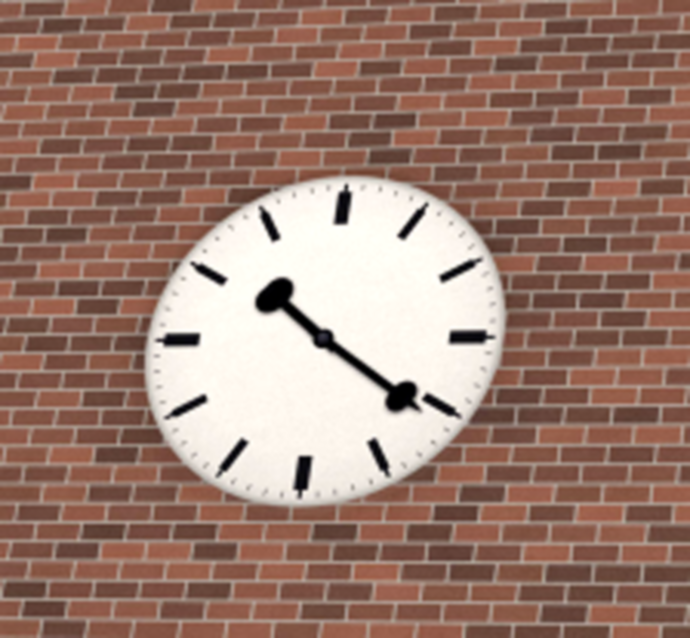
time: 10:21
